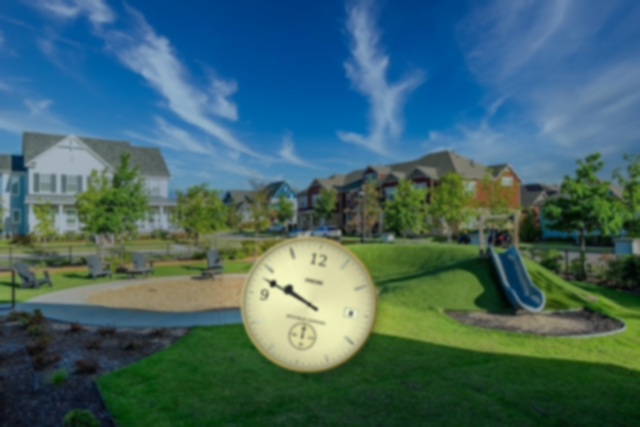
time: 9:48
